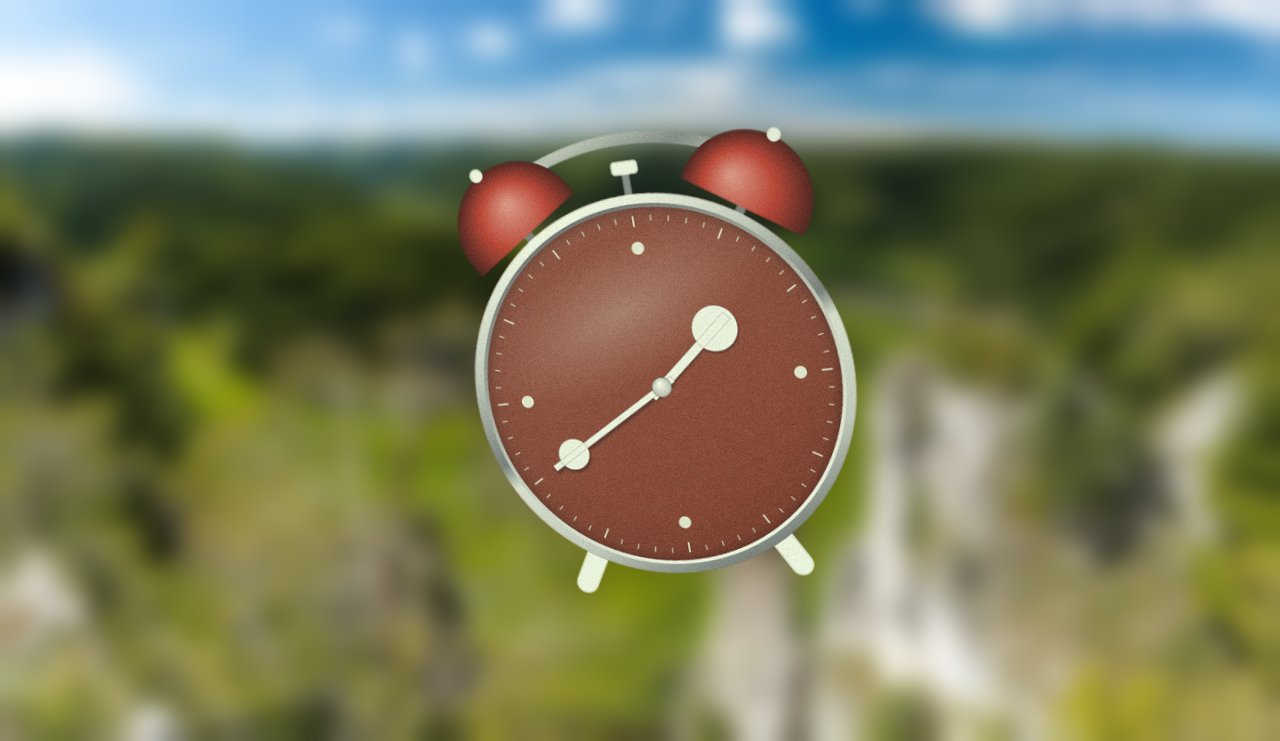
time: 1:40
